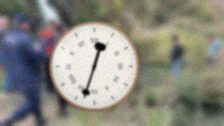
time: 12:33
